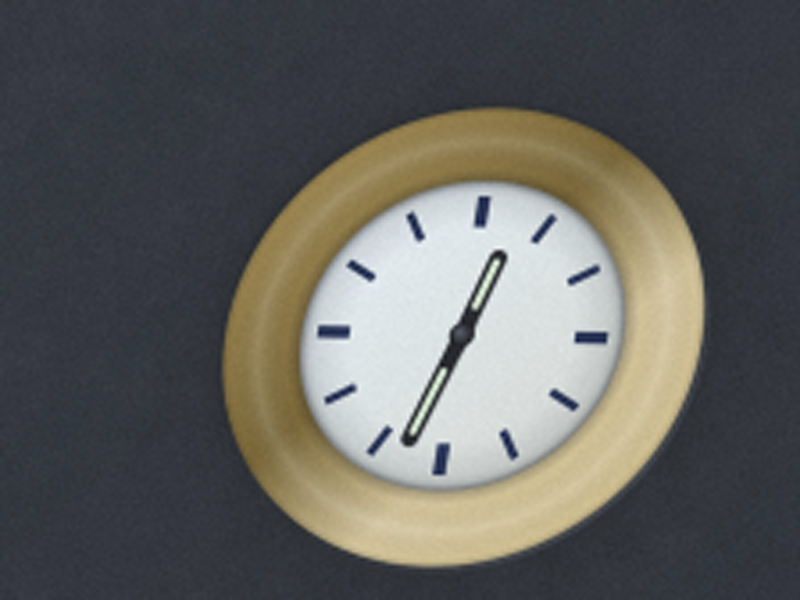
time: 12:33
